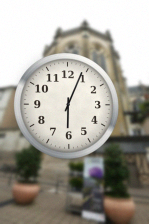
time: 6:04
